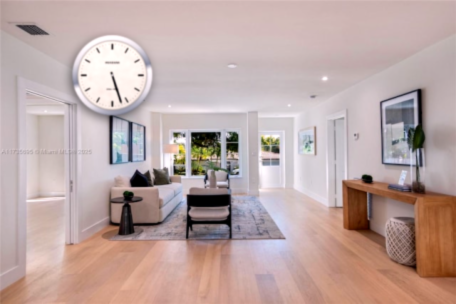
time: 5:27
